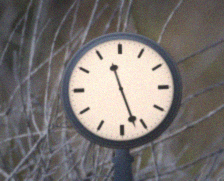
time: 11:27
